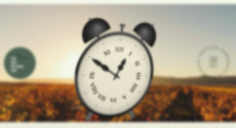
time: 12:50
